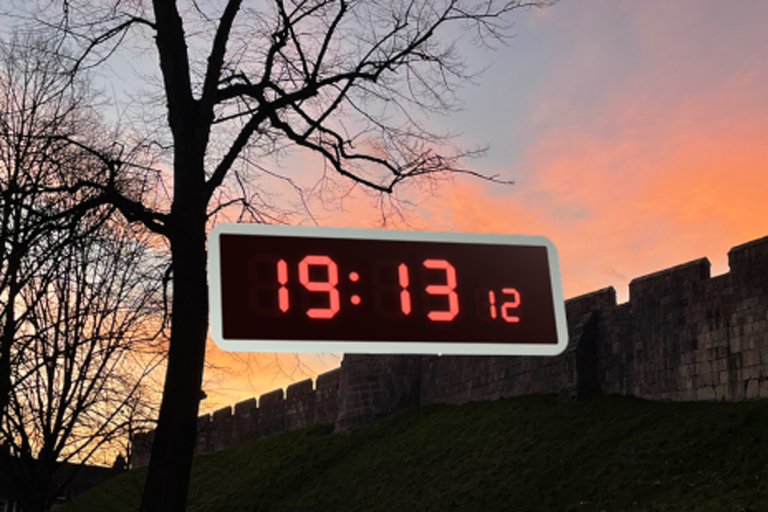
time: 19:13:12
